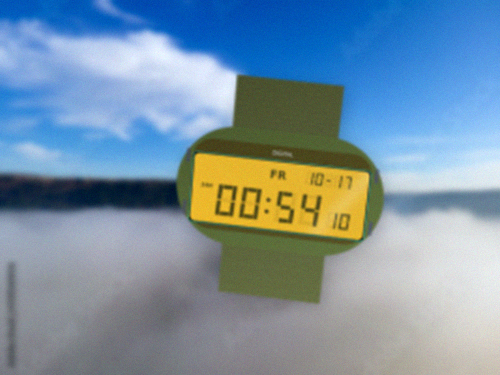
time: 0:54:10
